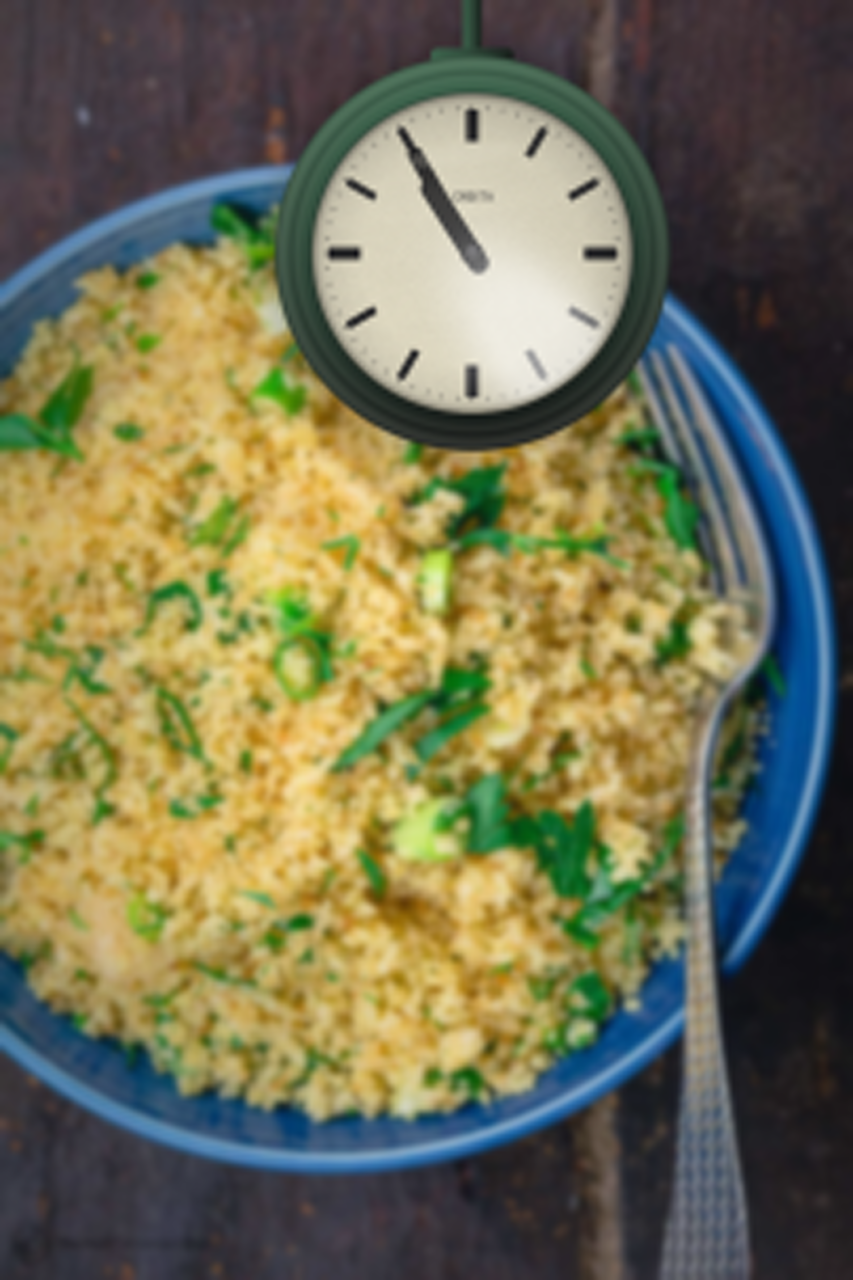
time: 10:55
